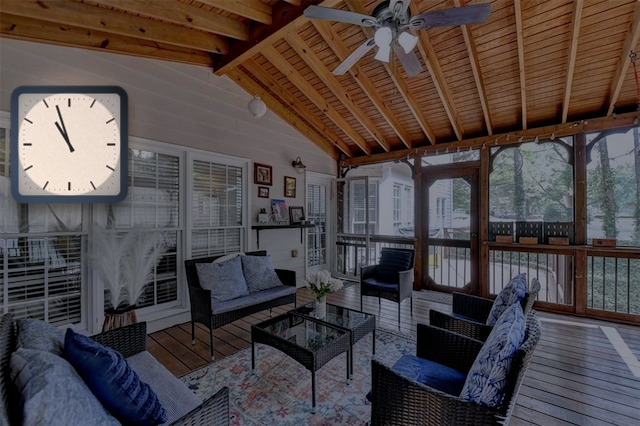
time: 10:57
